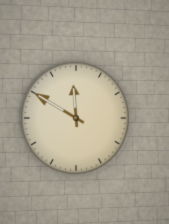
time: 11:50
